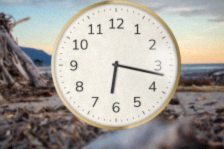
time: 6:17
